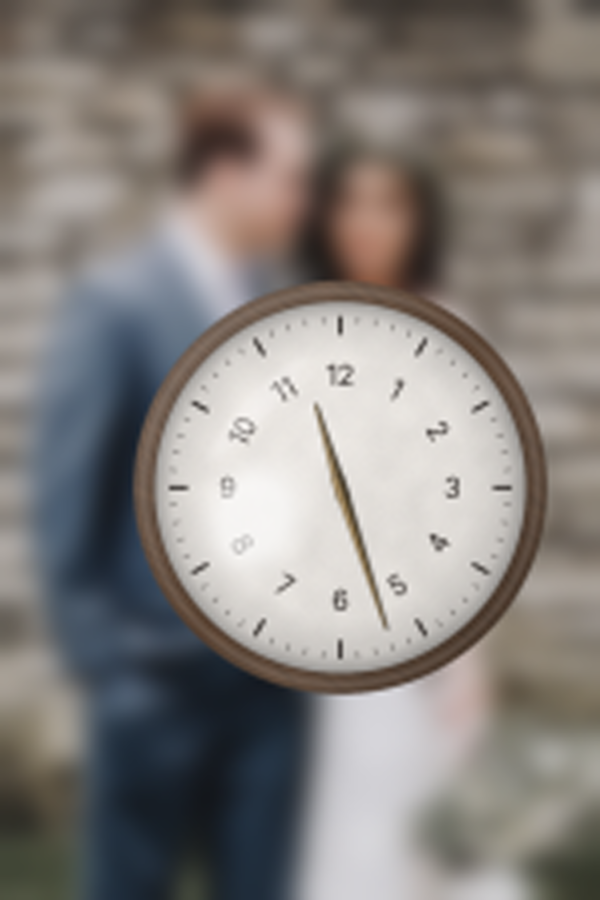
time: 11:27
